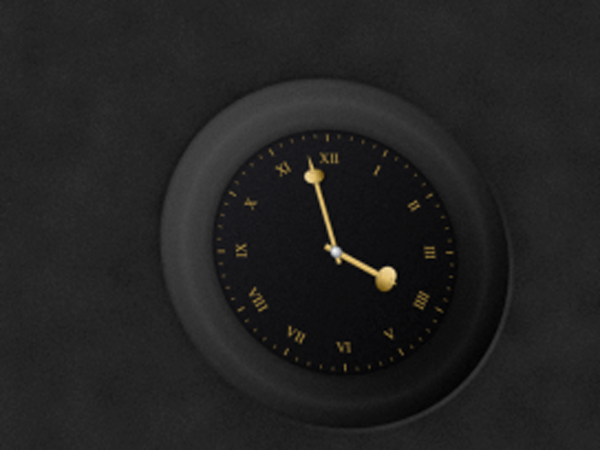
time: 3:58
